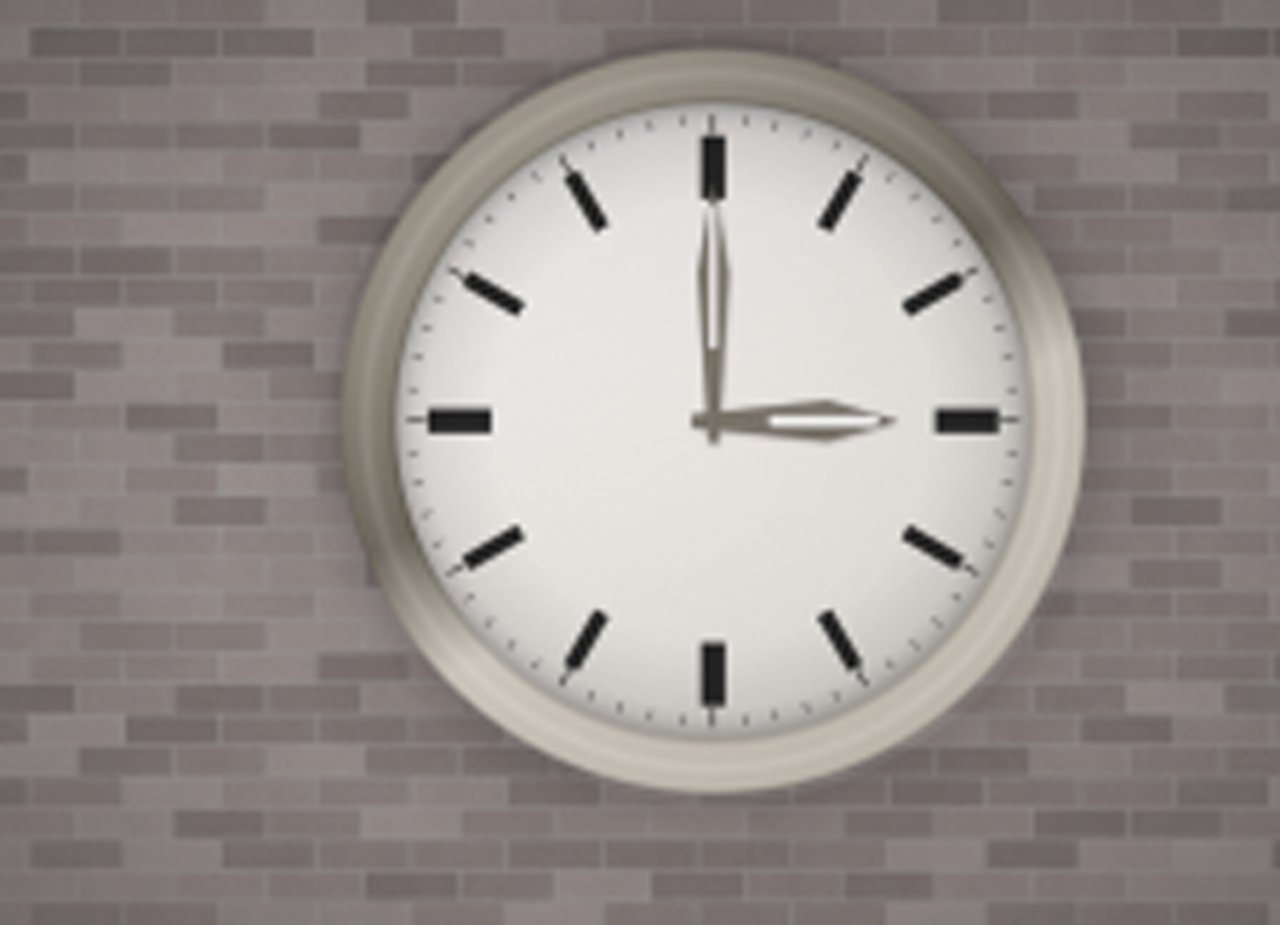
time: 3:00
